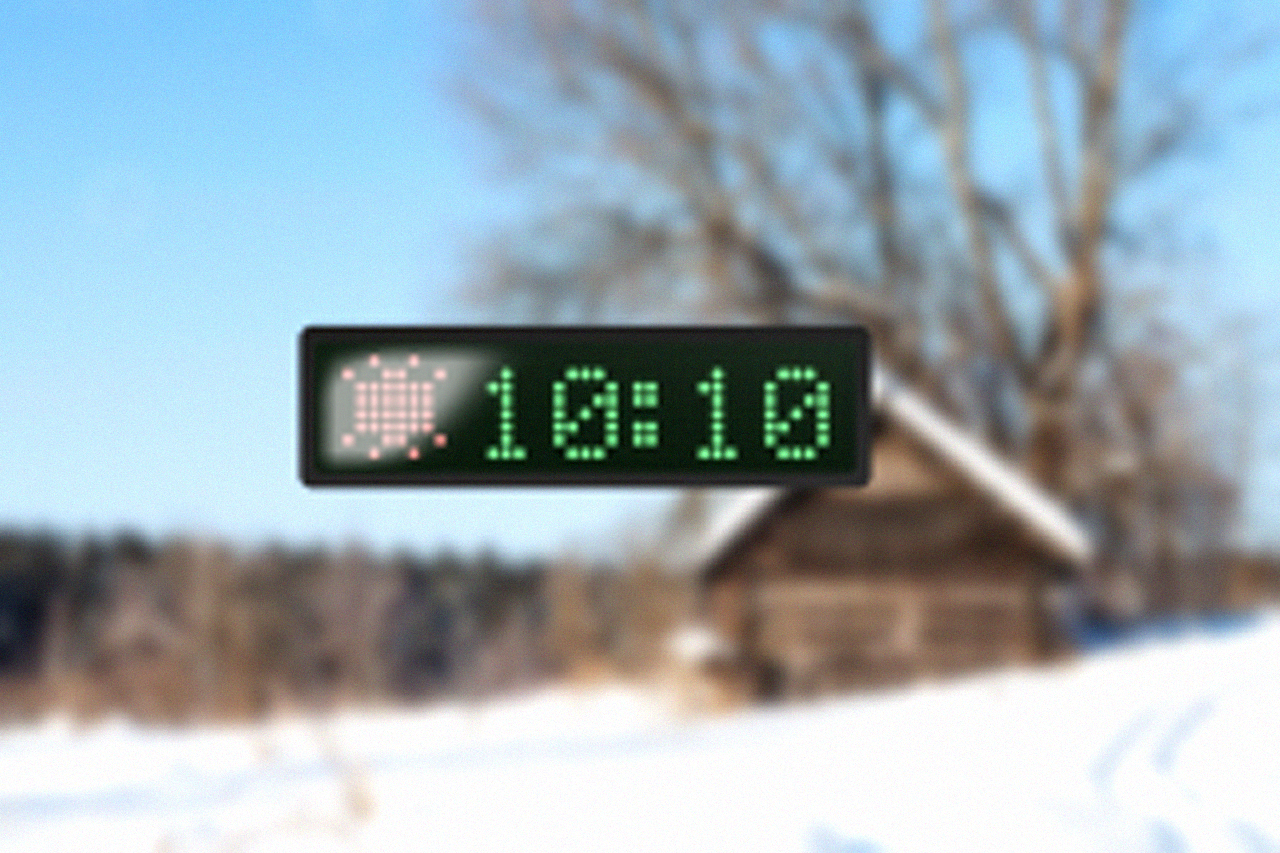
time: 10:10
